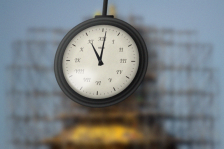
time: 11:01
